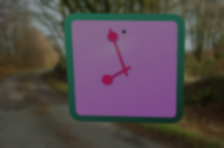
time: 7:57
